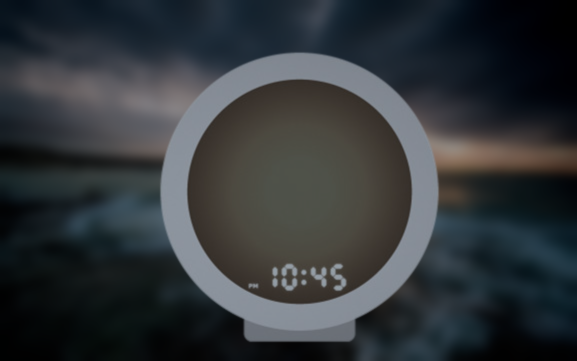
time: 10:45
